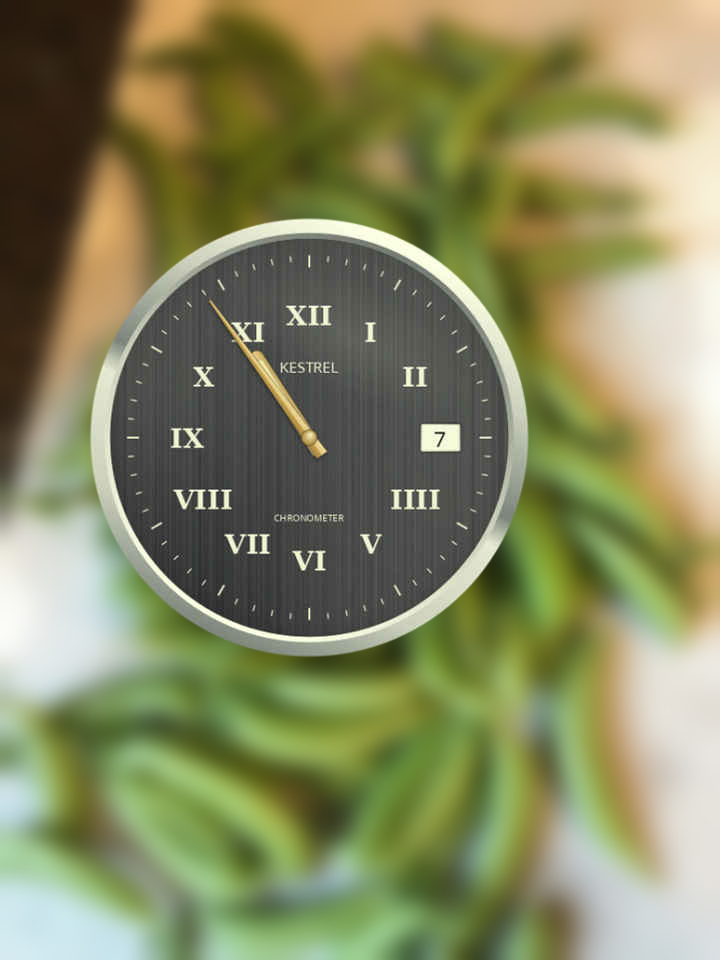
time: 10:54
